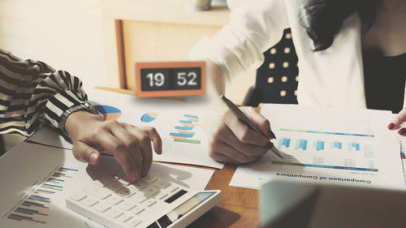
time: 19:52
